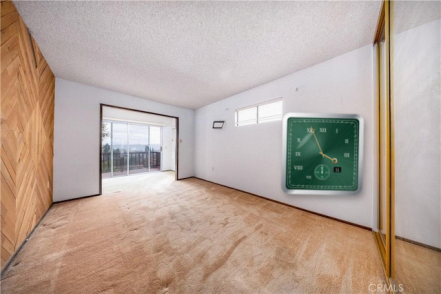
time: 3:56
